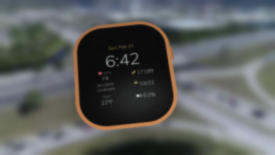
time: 6:42
